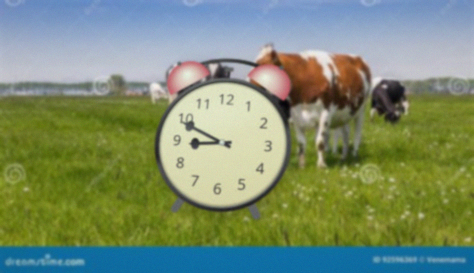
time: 8:49
